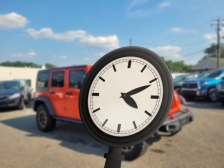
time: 4:11
